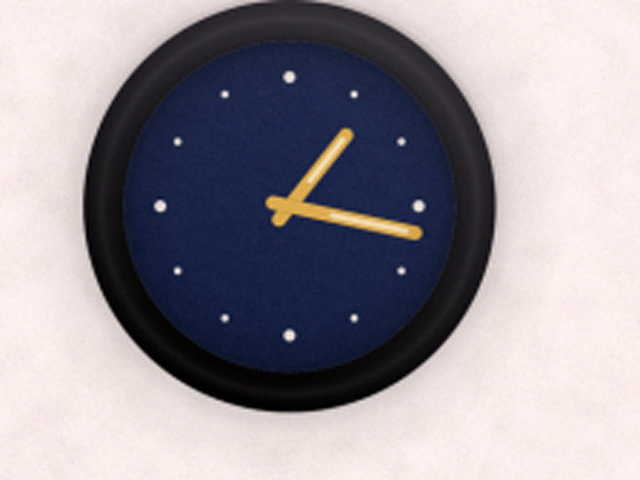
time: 1:17
